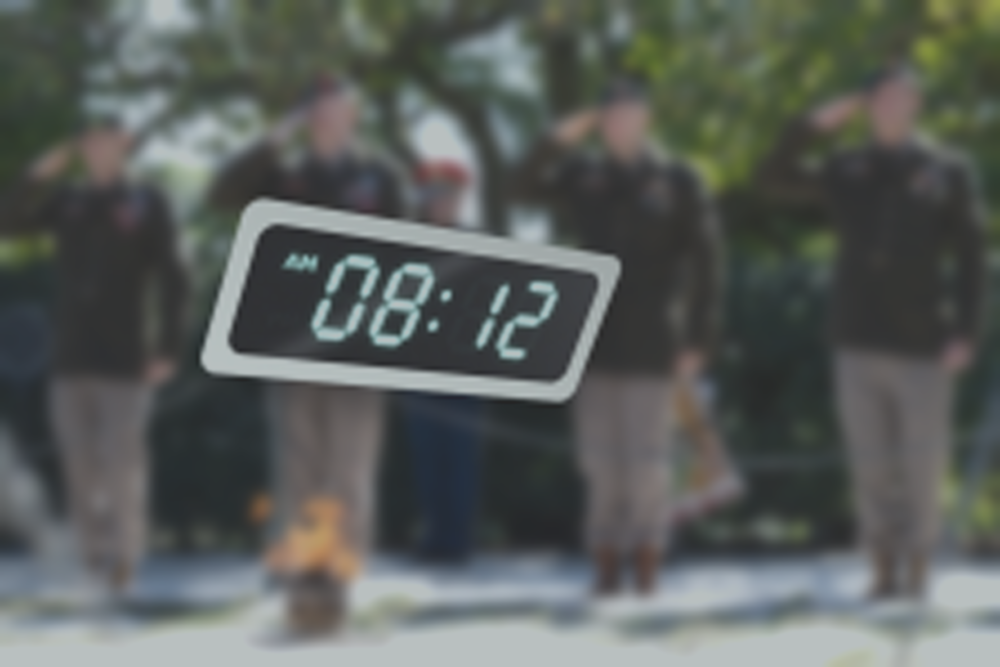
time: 8:12
